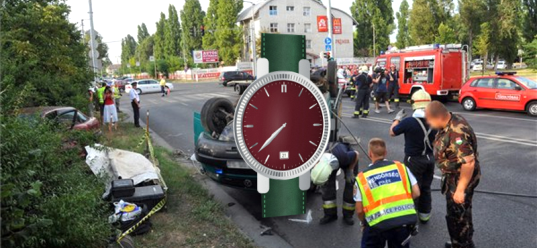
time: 7:38
